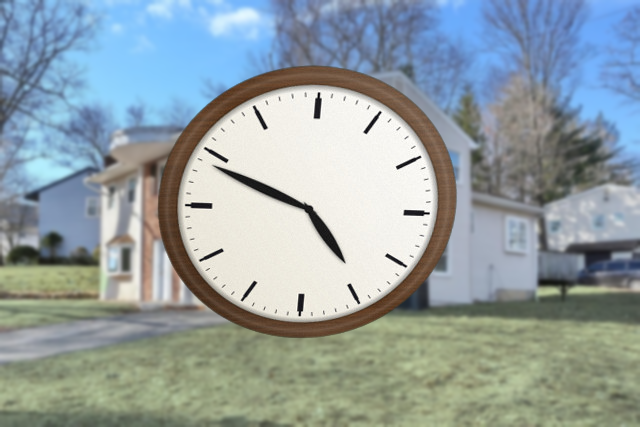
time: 4:49
